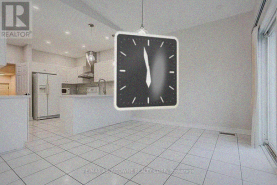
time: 5:58
